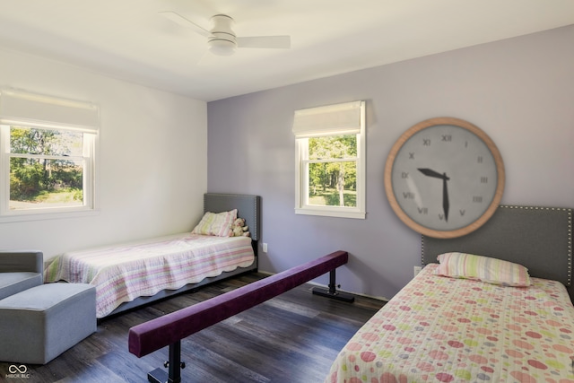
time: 9:29
